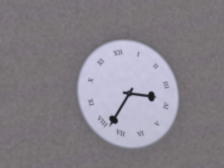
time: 3:38
